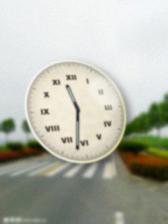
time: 11:32
